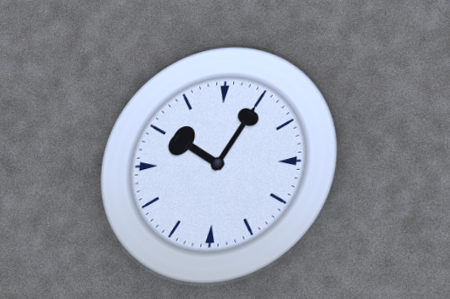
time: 10:05
